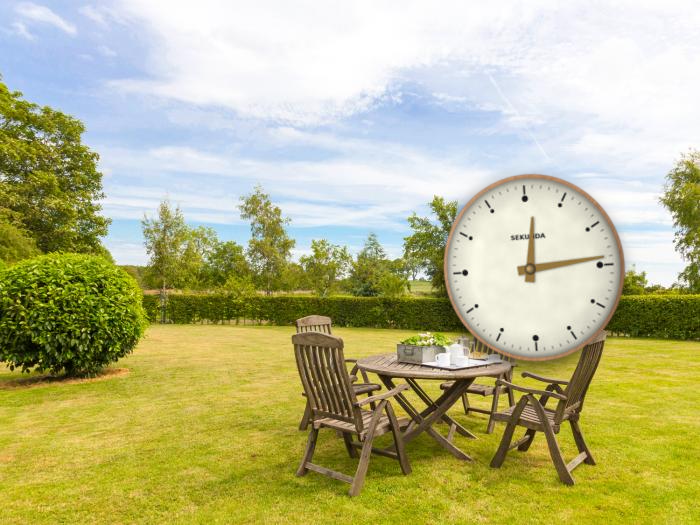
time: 12:14
